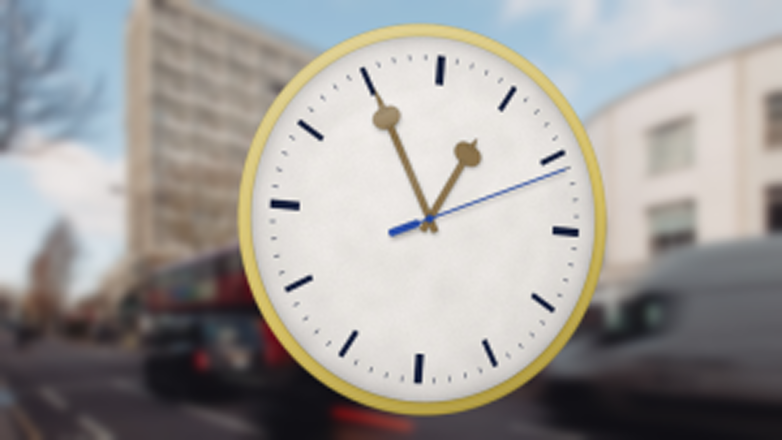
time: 12:55:11
